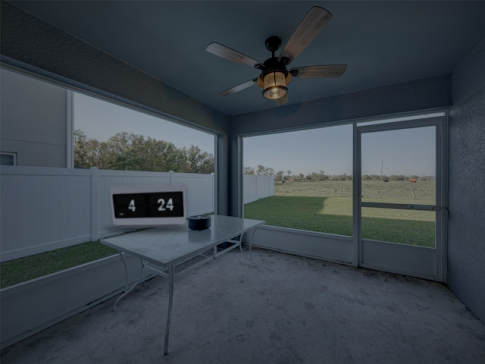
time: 4:24
